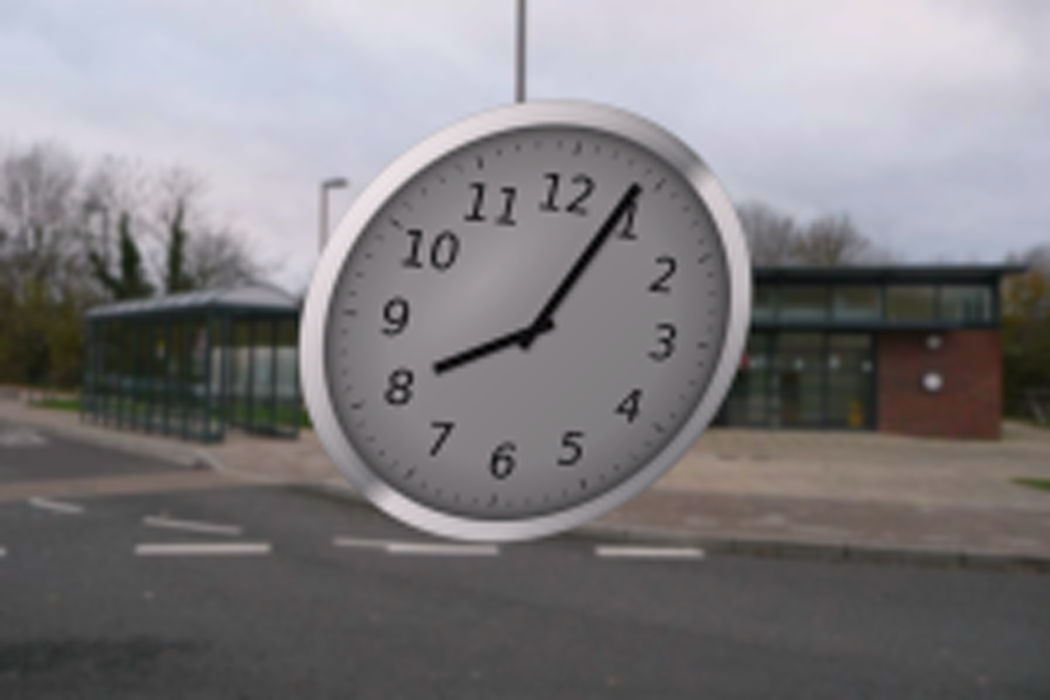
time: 8:04
